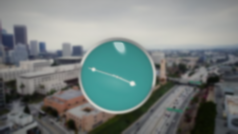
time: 3:48
